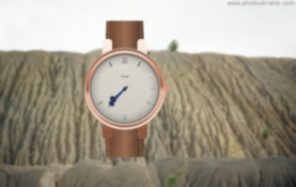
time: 7:37
